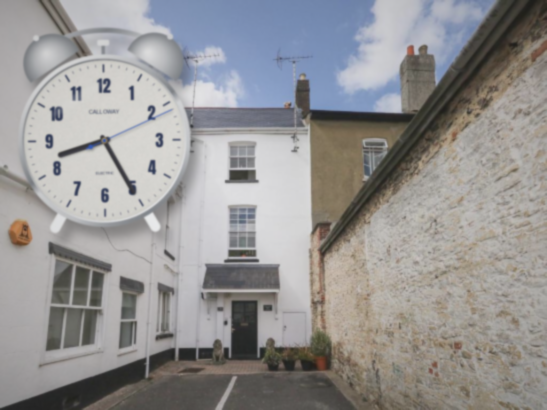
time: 8:25:11
